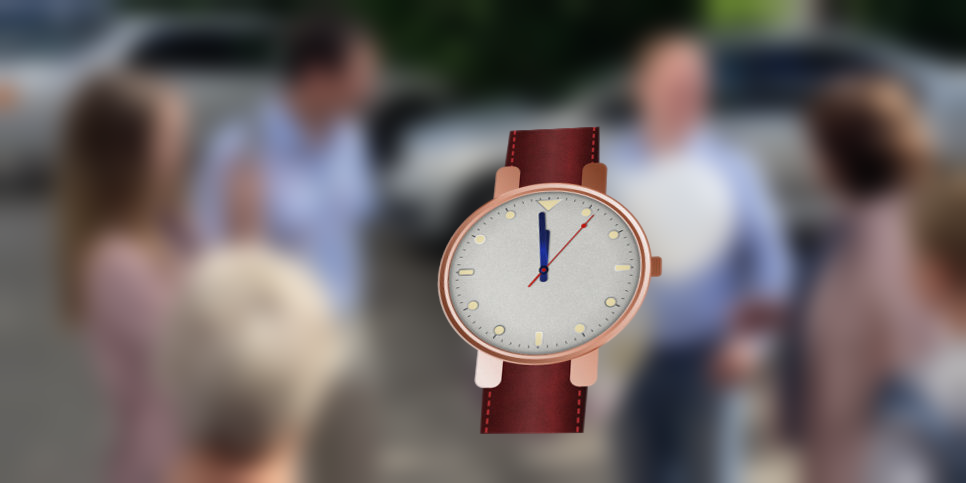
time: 11:59:06
